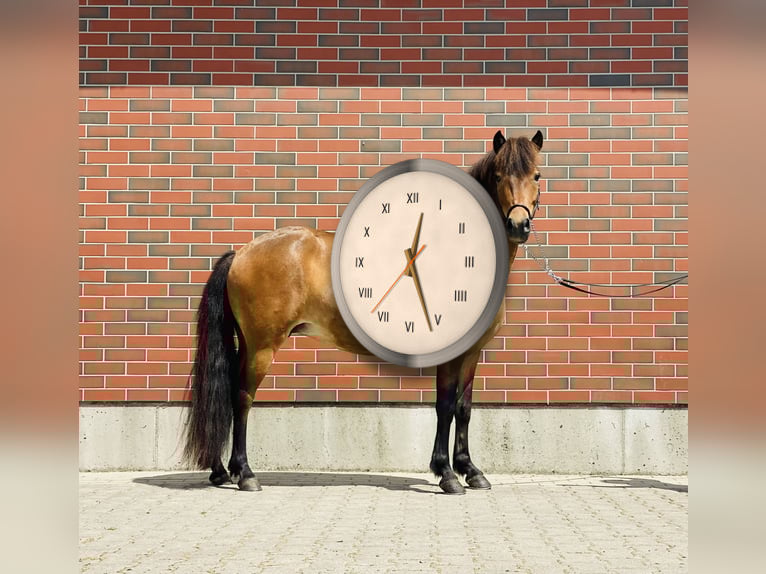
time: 12:26:37
